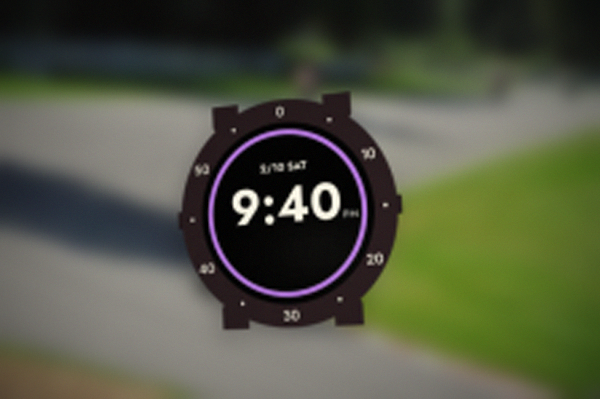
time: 9:40
